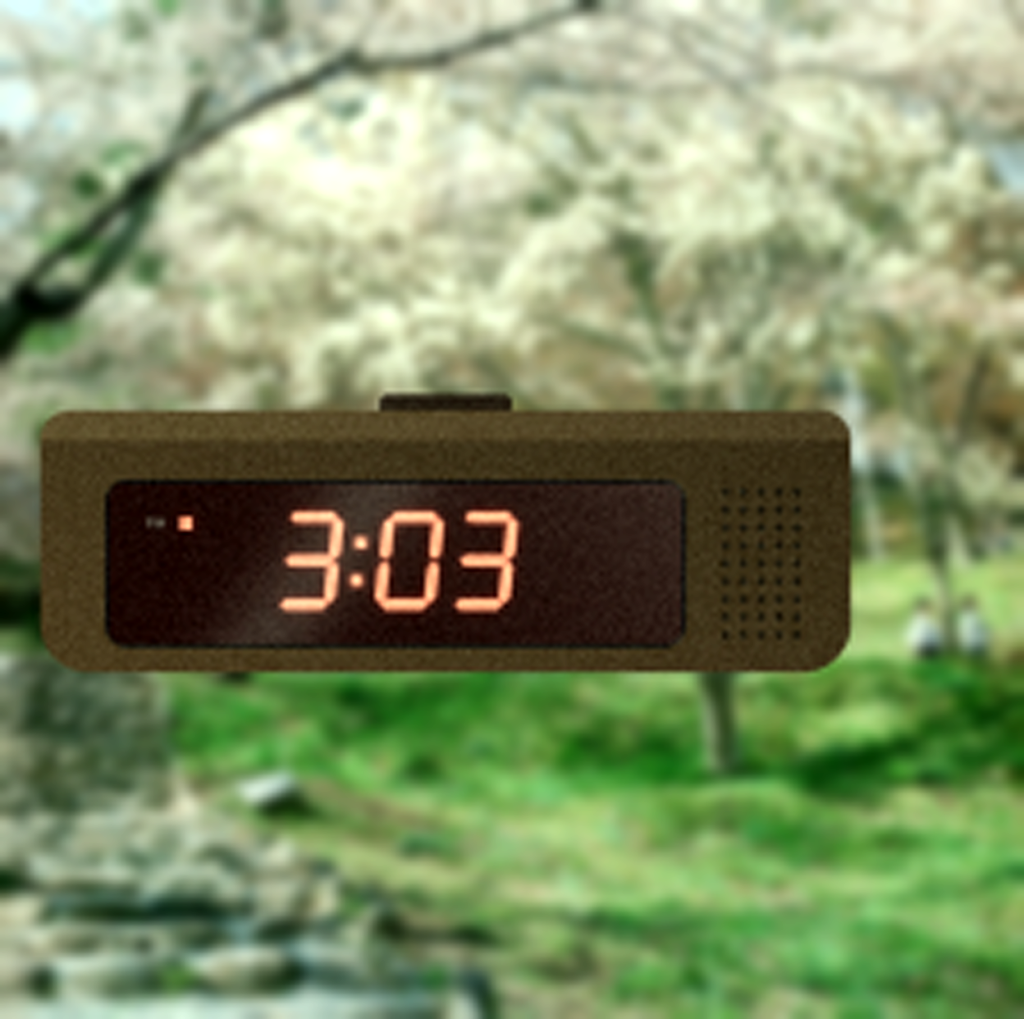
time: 3:03
